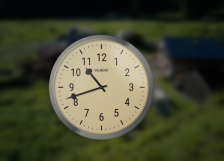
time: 10:42
